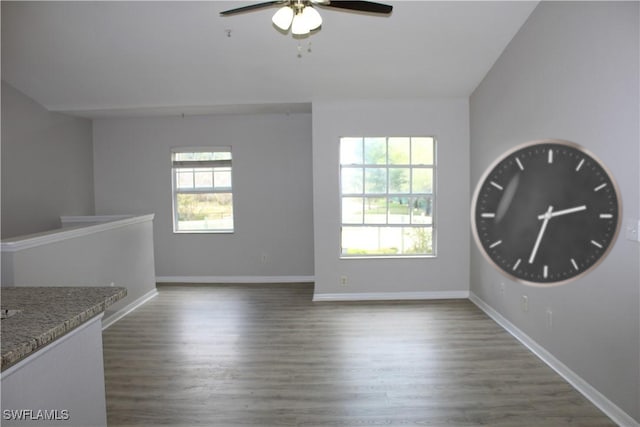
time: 2:33
